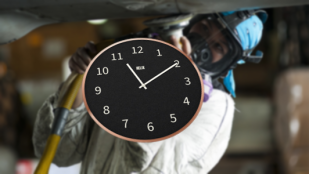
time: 11:10
